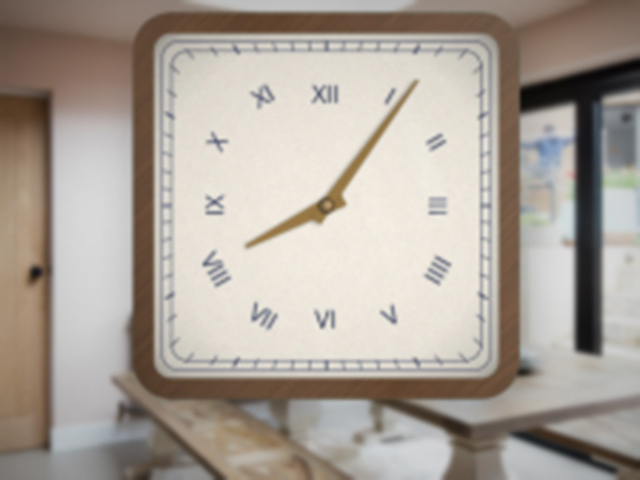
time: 8:06
